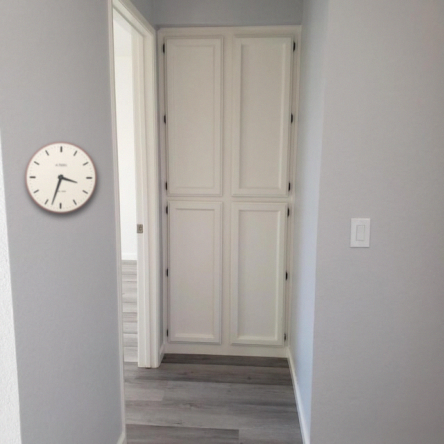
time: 3:33
